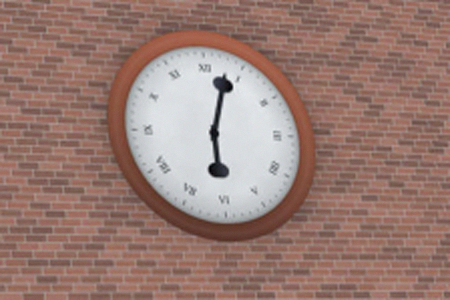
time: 6:03
